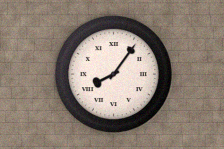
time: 8:06
